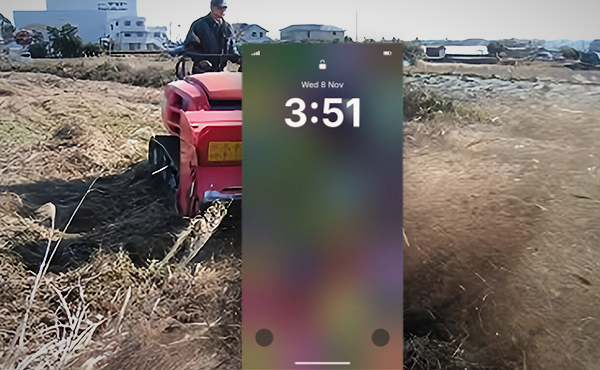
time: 3:51
